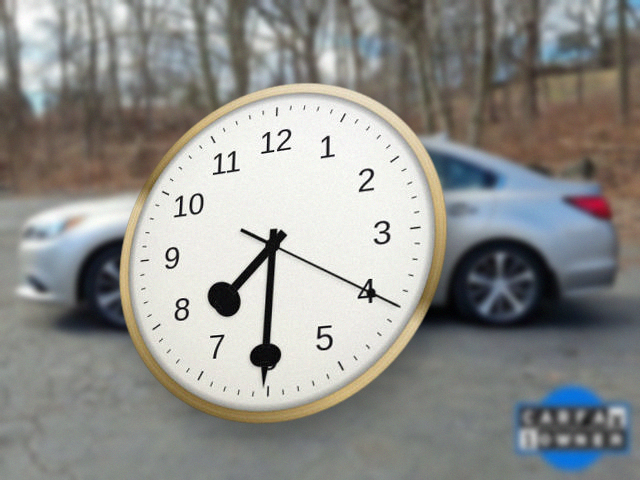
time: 7:30:20
